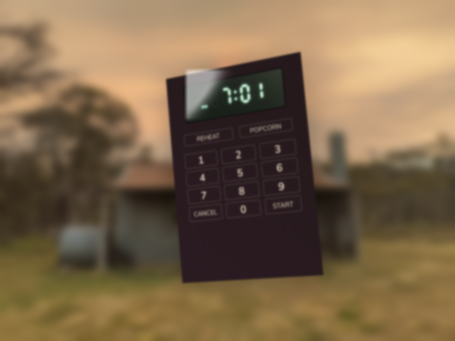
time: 7:01
